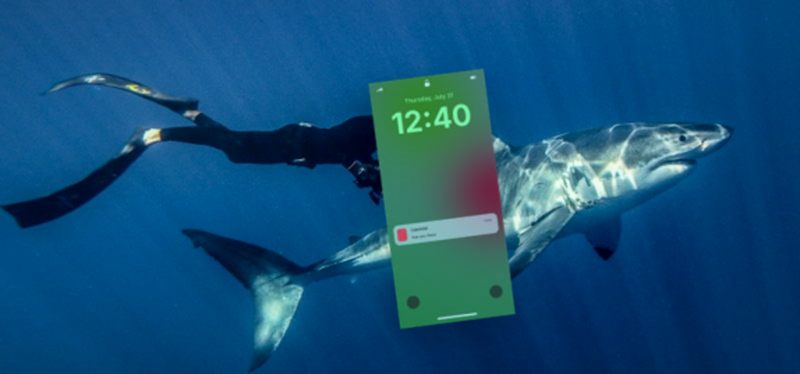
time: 12:40
